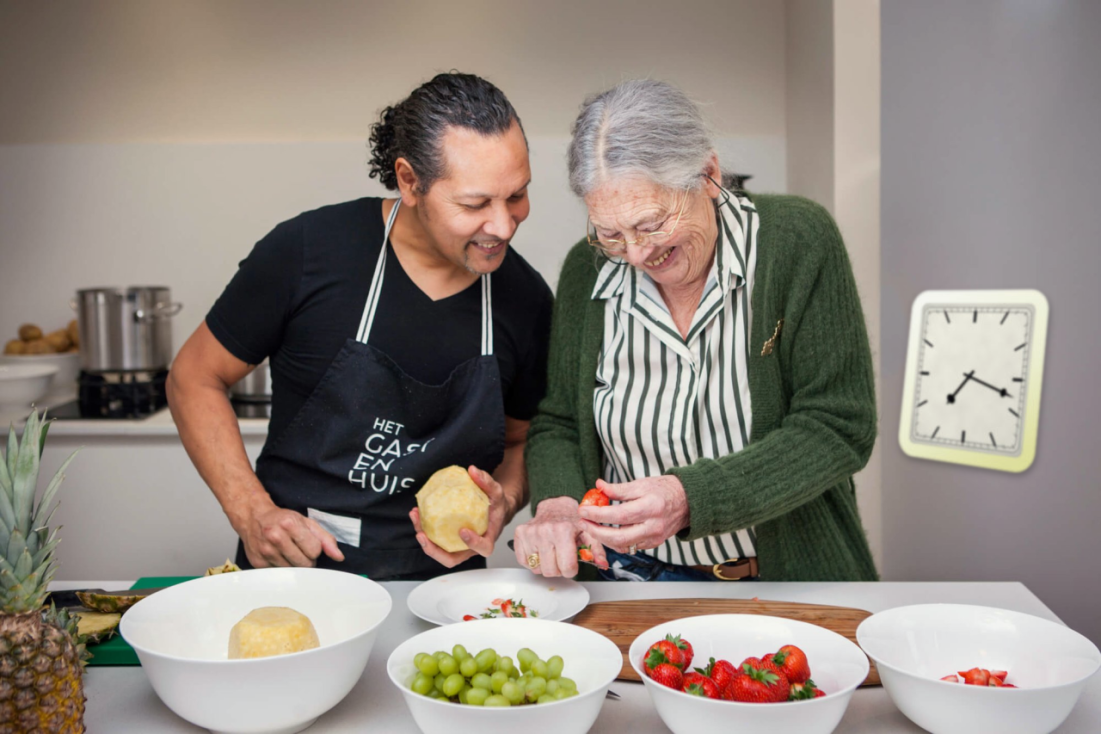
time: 7:18
